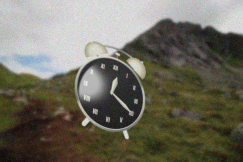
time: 12:20
